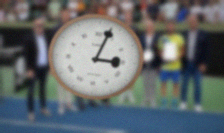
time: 3:03
